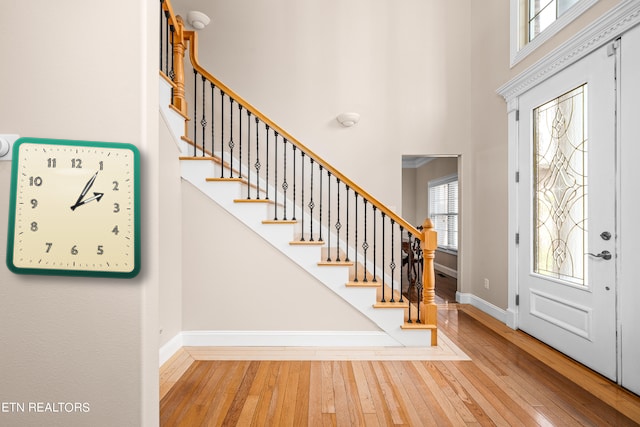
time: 2:05
